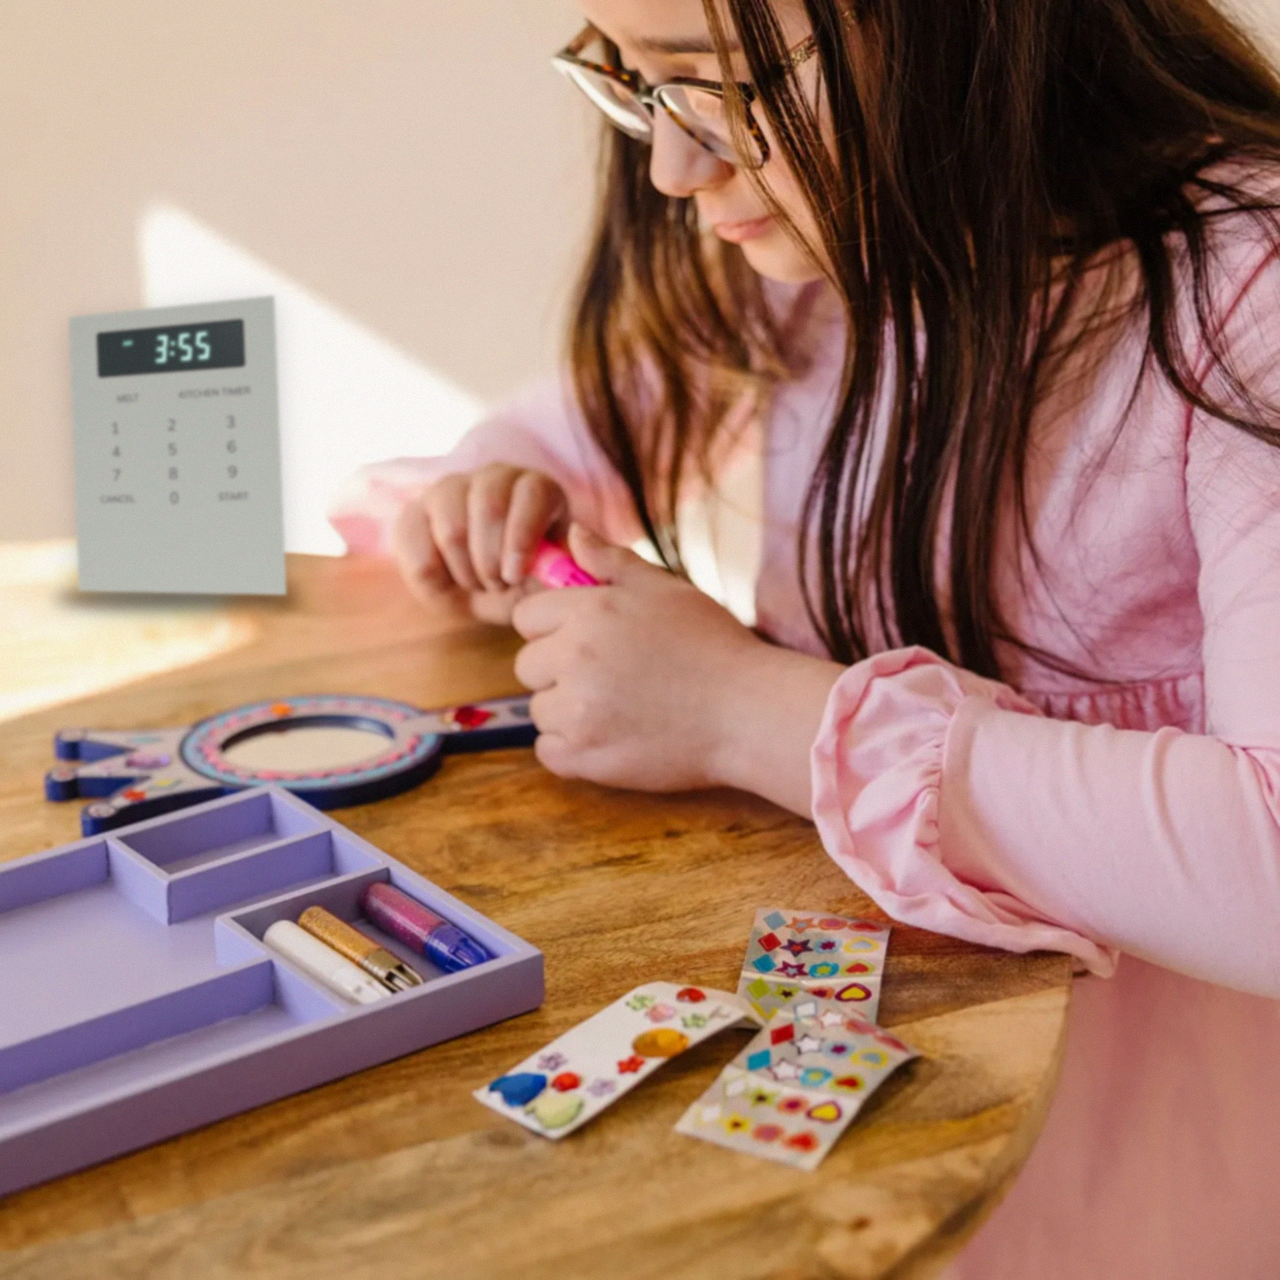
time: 3:55
